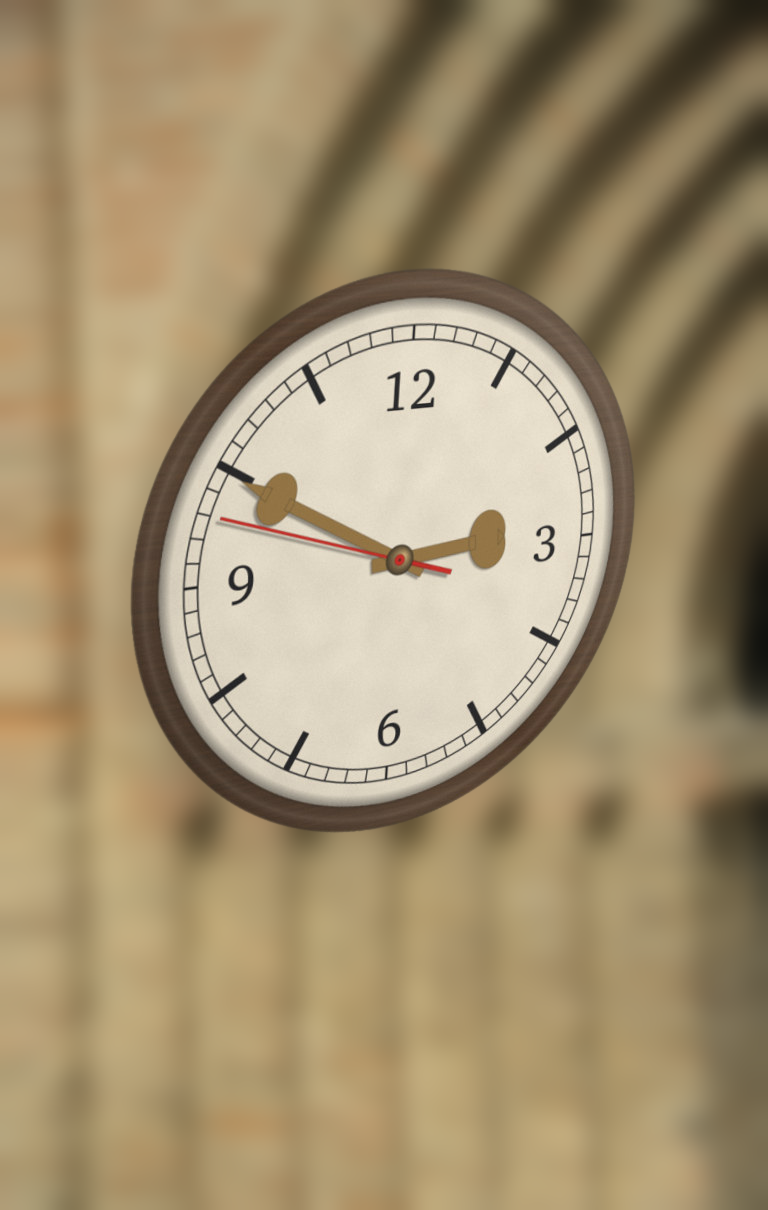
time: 2:49:48
